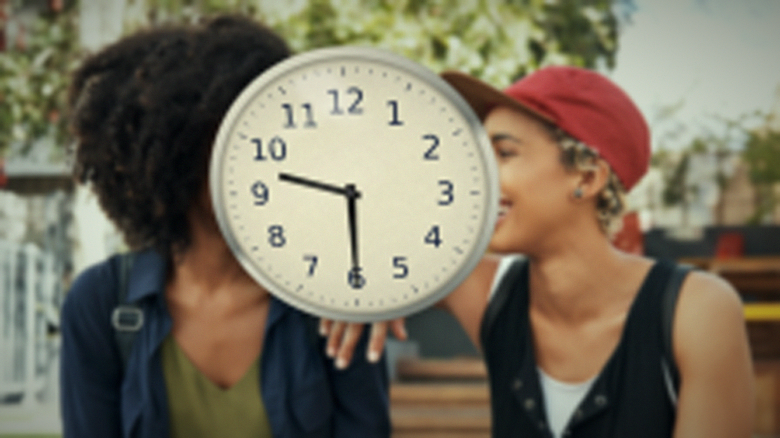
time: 9:30
